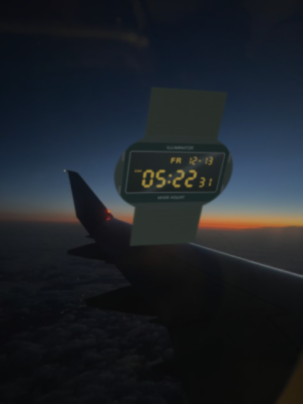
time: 5:22:31
